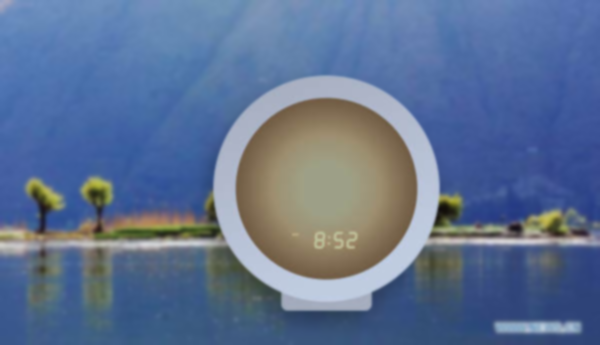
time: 8:52
